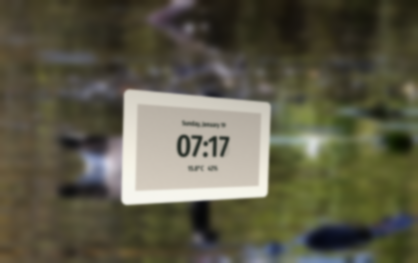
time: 7:17
